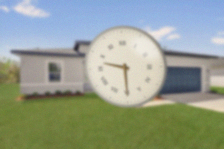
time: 9:30
